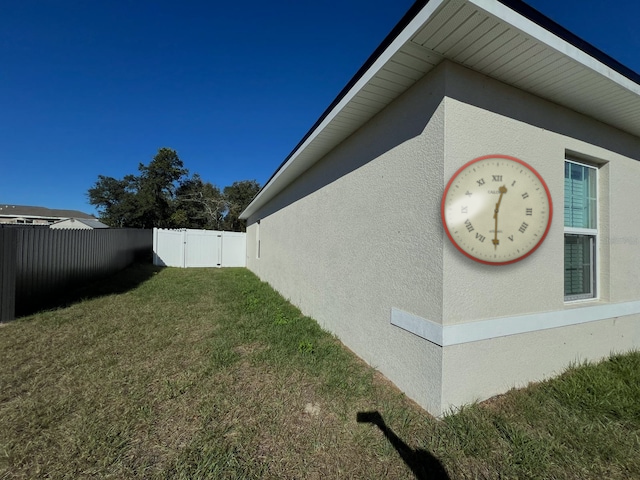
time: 12:30
